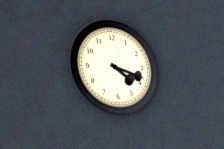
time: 4:18
